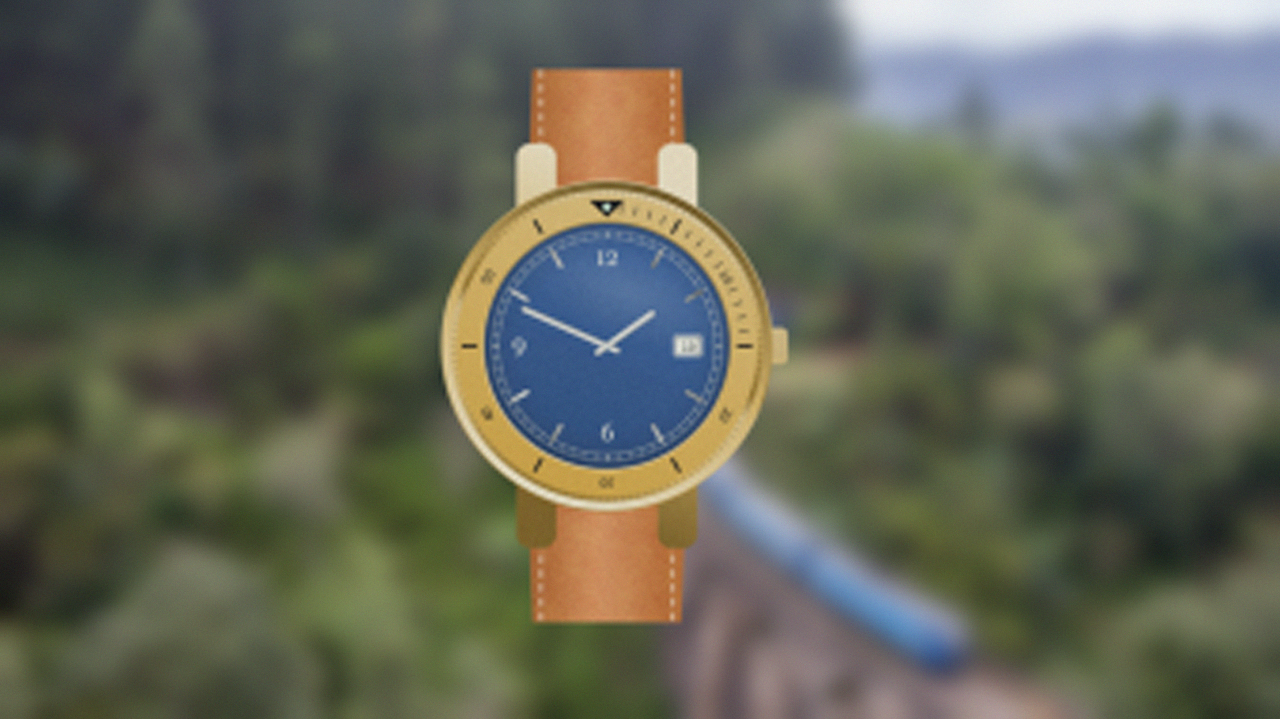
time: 1:49
